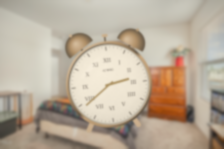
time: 2:39
